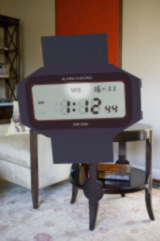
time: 1:12
